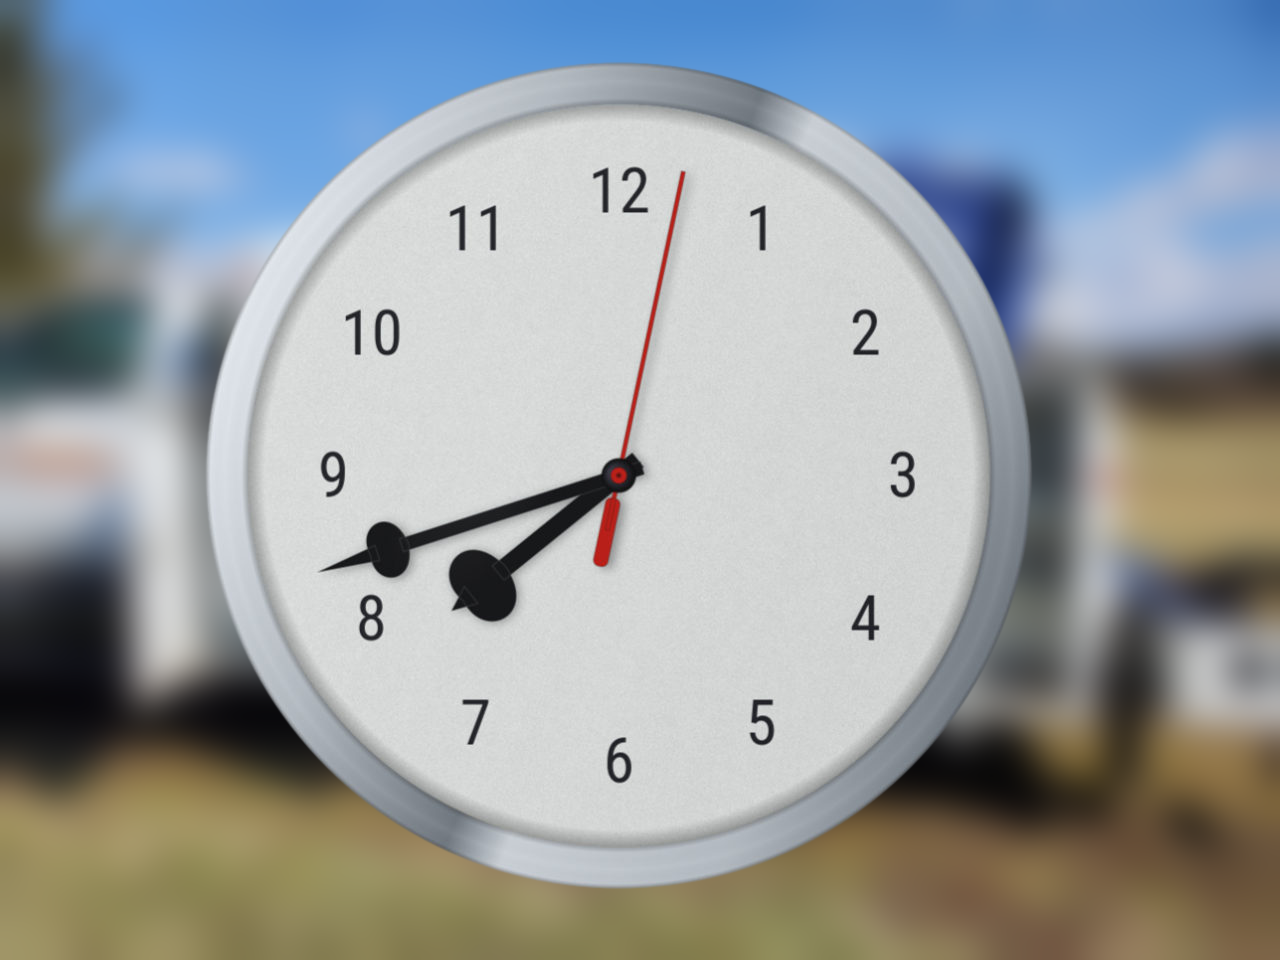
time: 7:42:02
